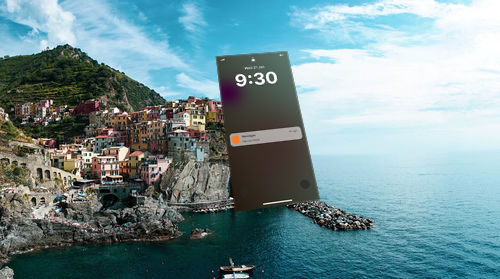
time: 9:30
